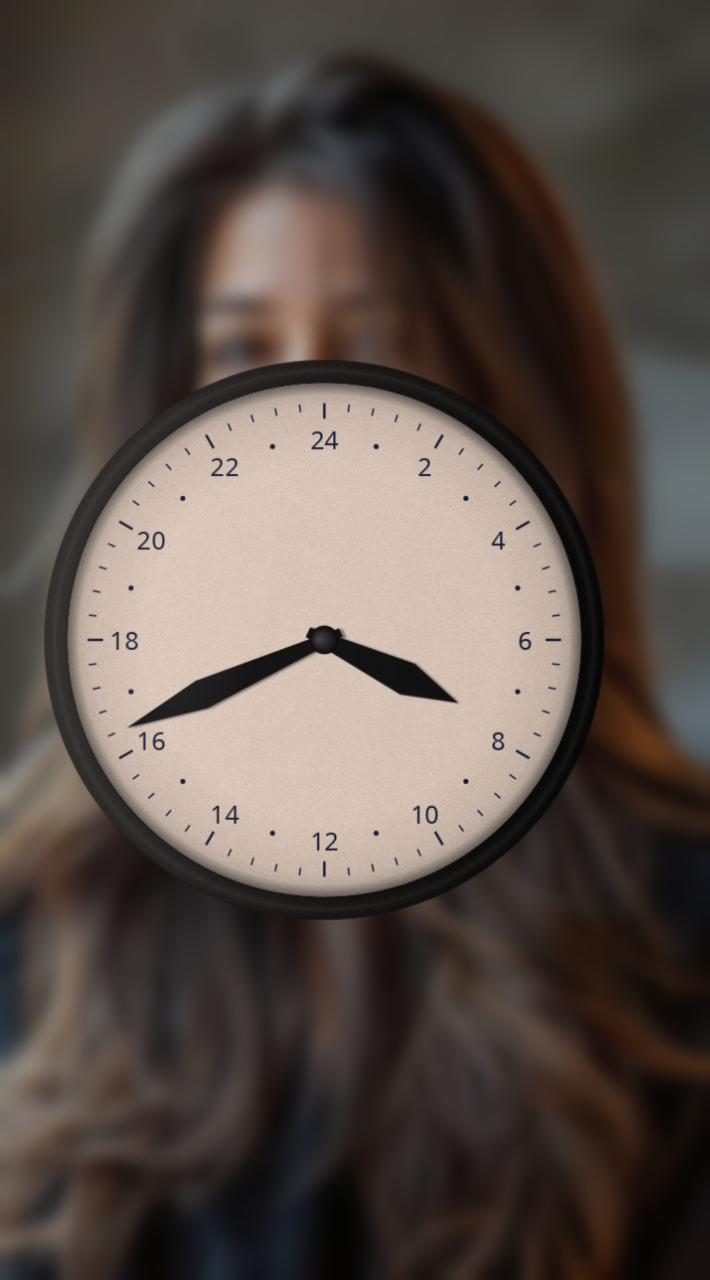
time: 7:41
